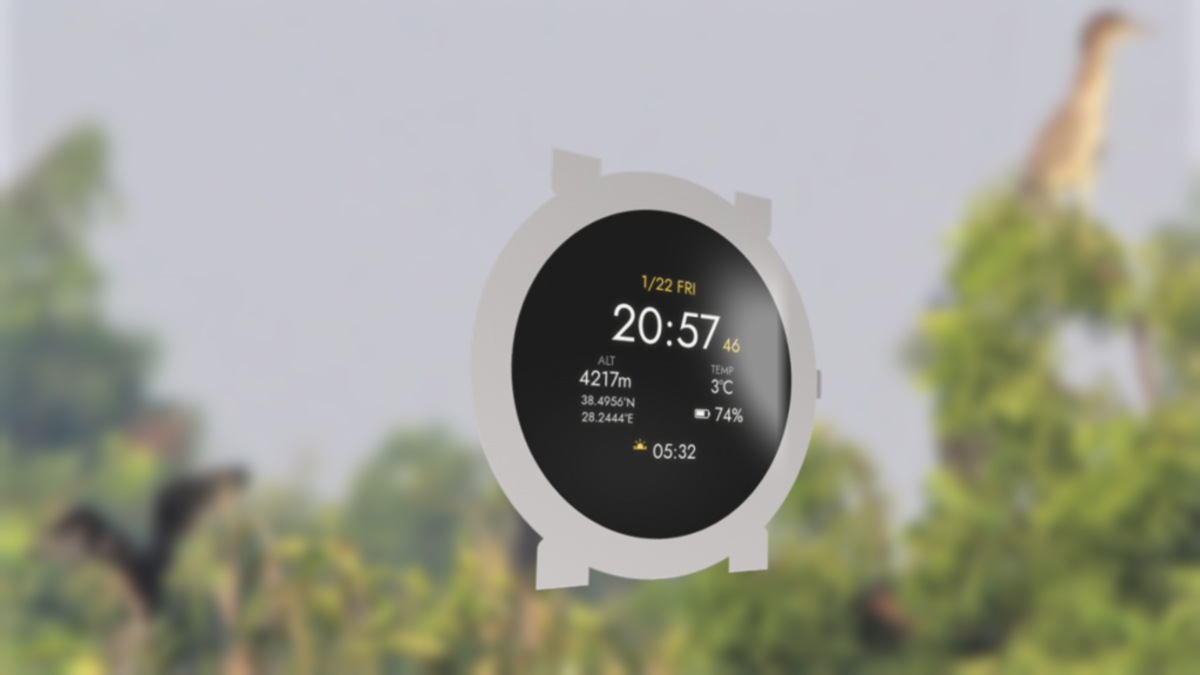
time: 20:57:46
